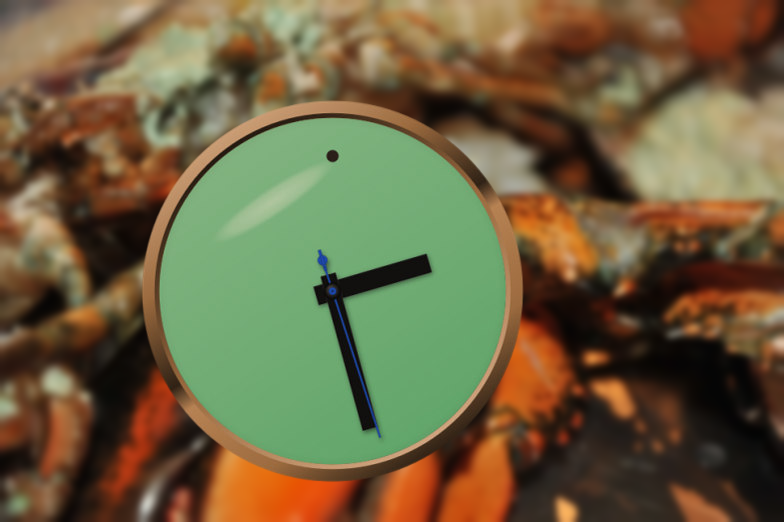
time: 2:27:27
